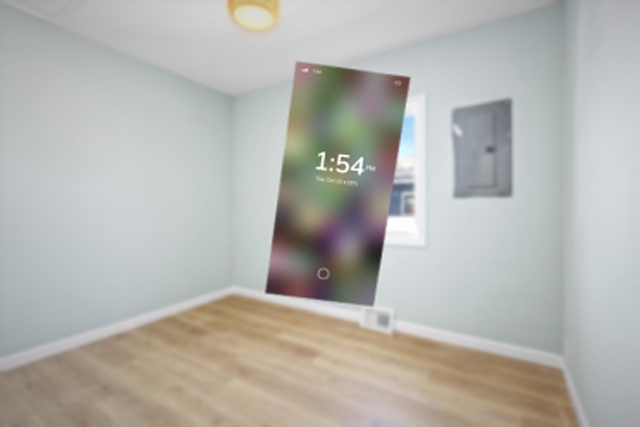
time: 1:54
